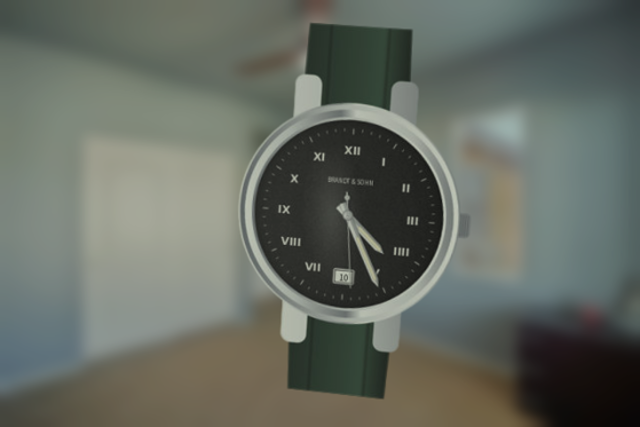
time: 4:25:29
